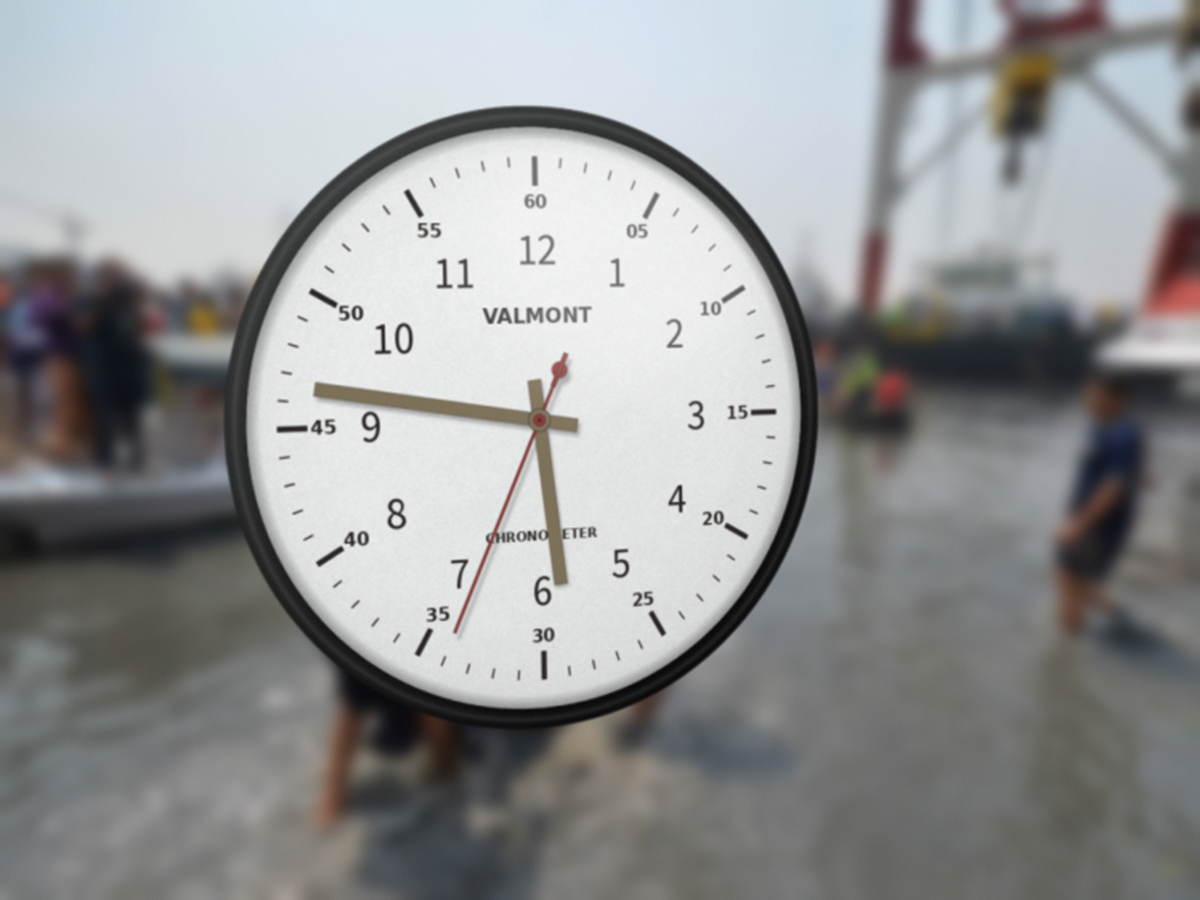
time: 5:46:34
